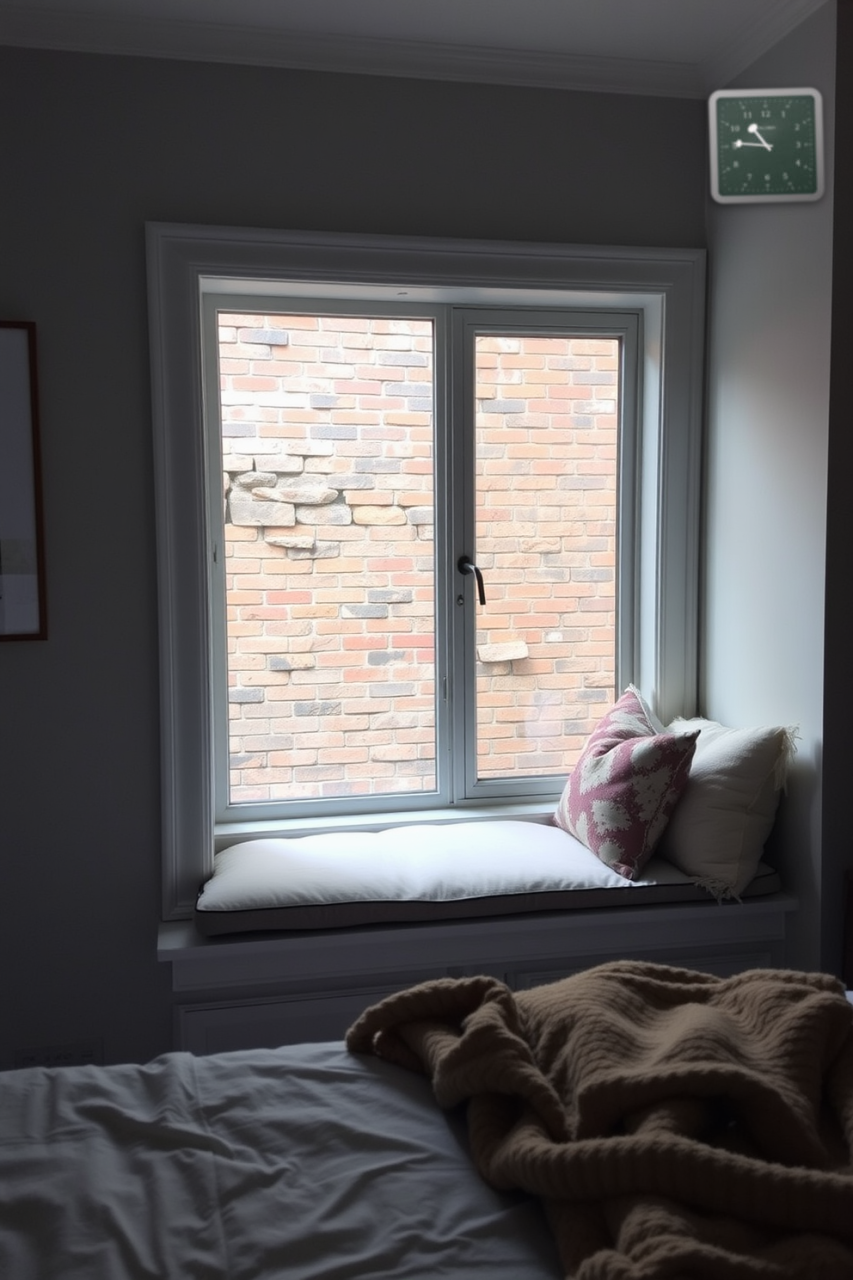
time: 10:46
